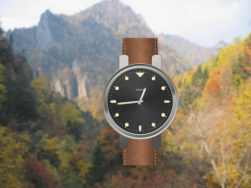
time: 12:44
